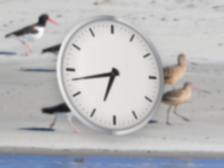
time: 6:43
